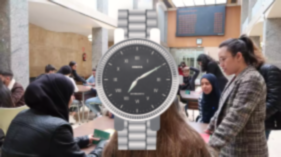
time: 7:10
